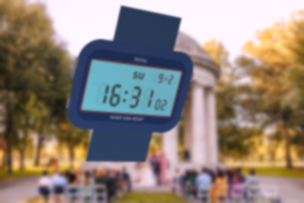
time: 16:31
